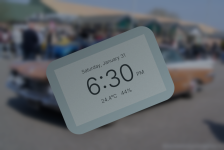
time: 6:30
